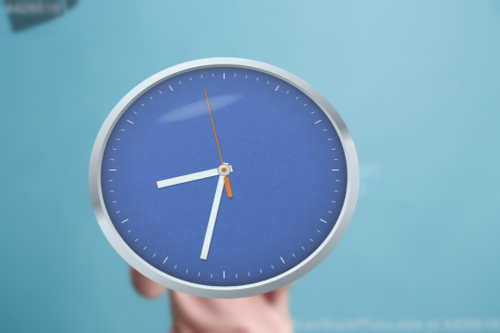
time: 8:31:58
